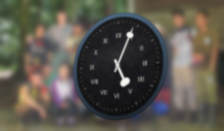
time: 5:04
